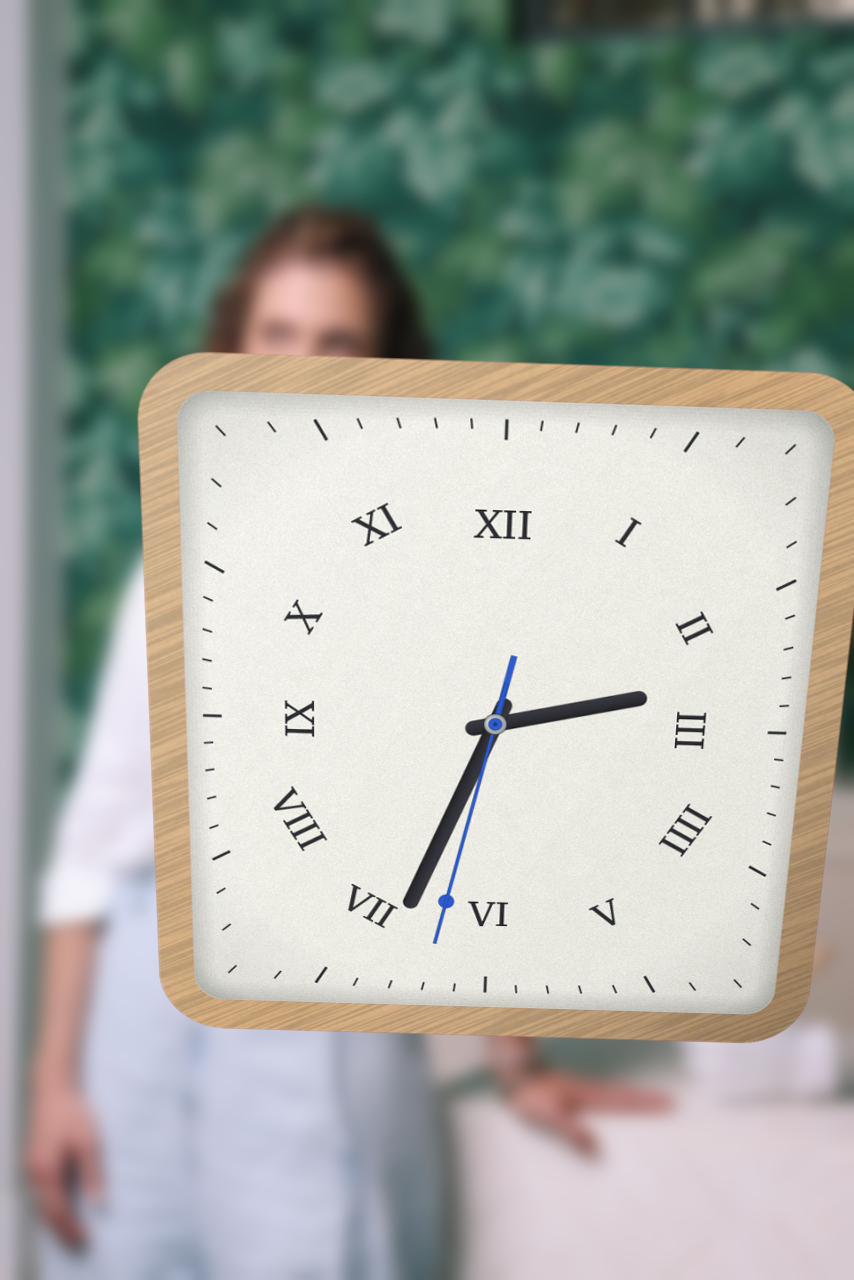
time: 2:33:32
